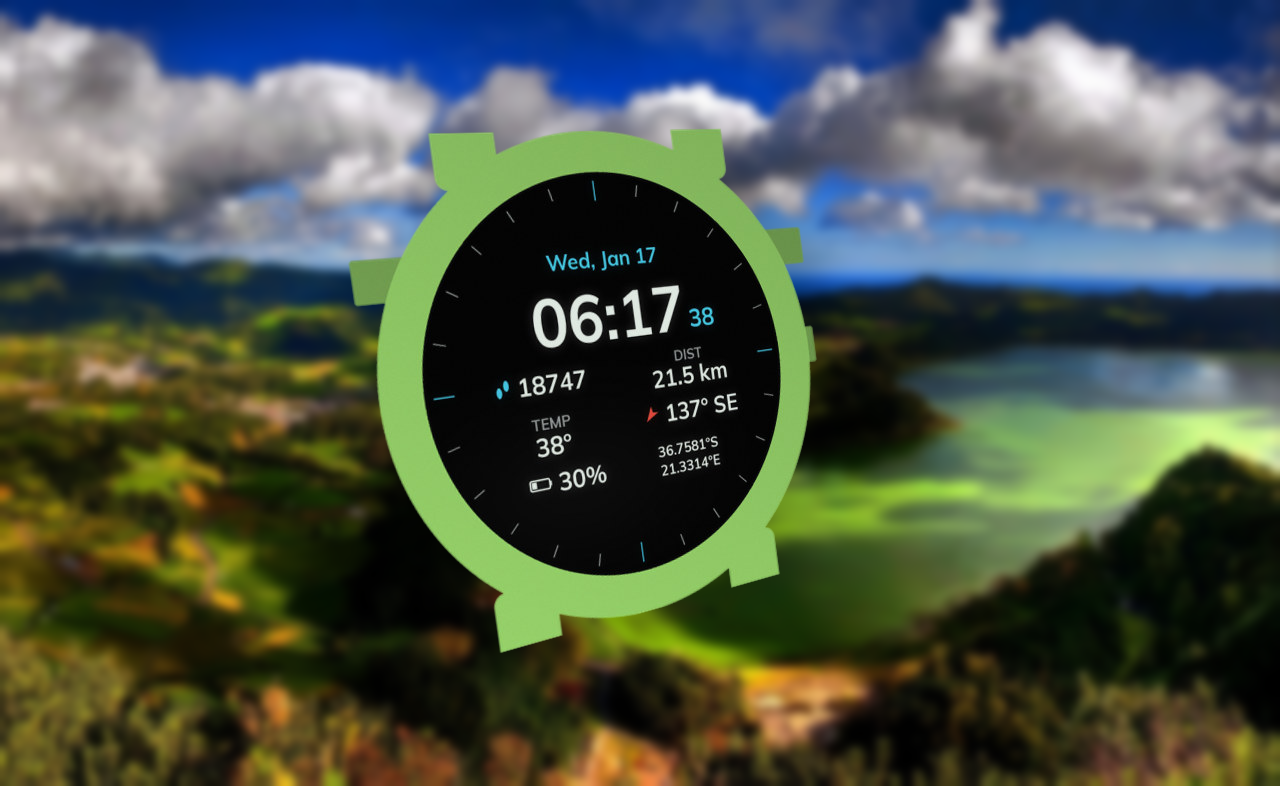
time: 6:17:38
